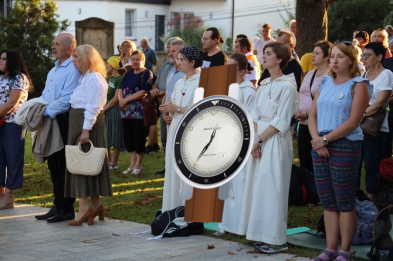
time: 12:36
